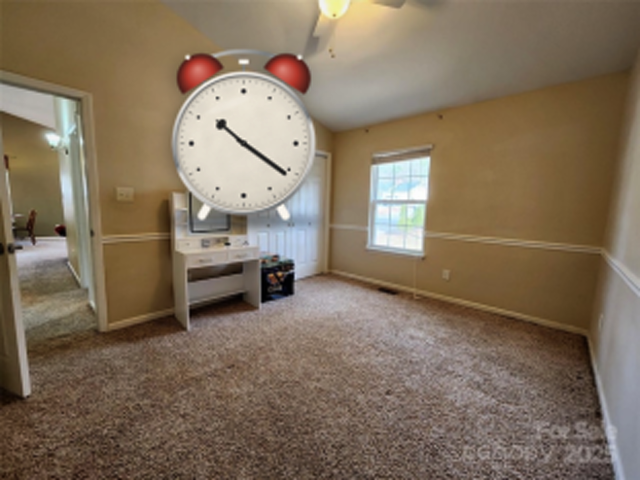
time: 10:21
